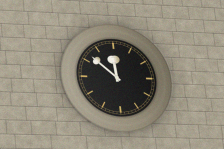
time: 11:52
